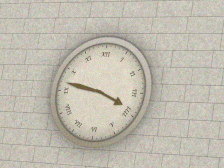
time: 3:47
